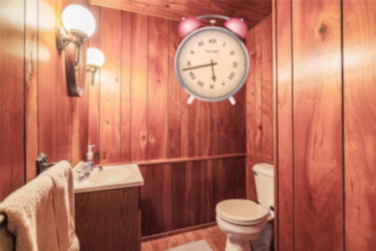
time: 5:43
